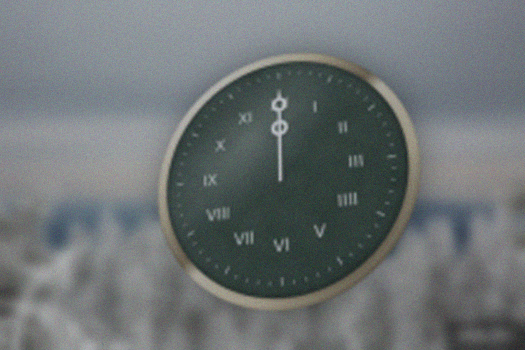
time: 12:00
